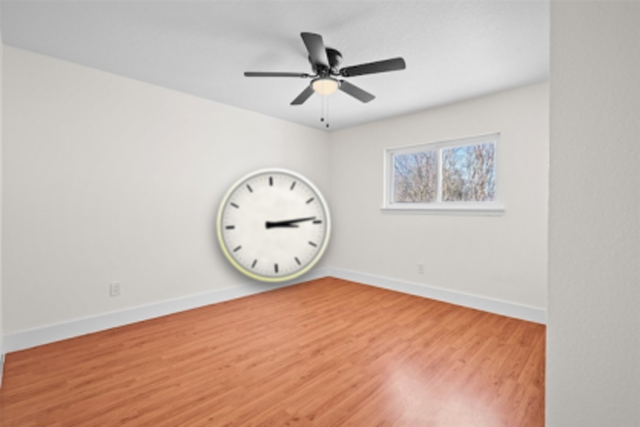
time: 3:14
